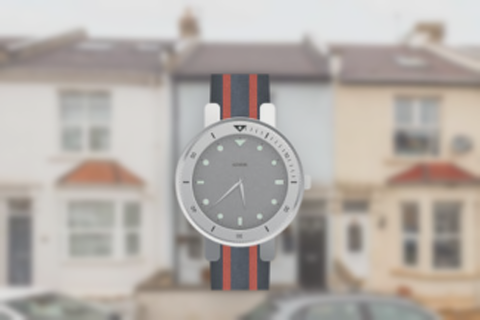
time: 5:38
